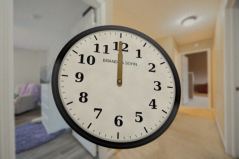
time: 12:00
